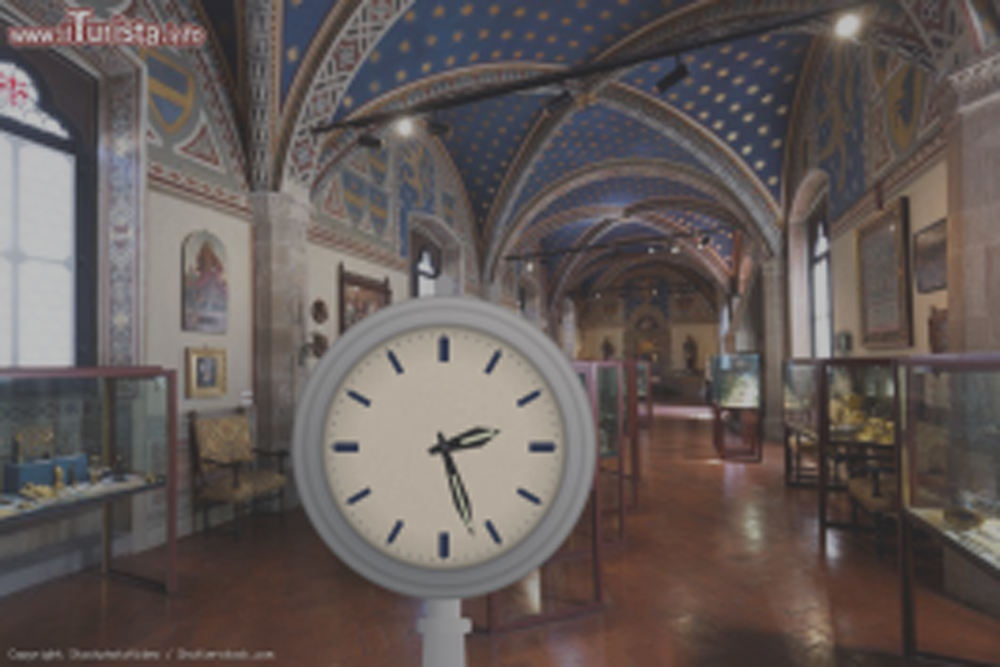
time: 2:27
